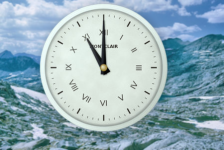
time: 11:00
